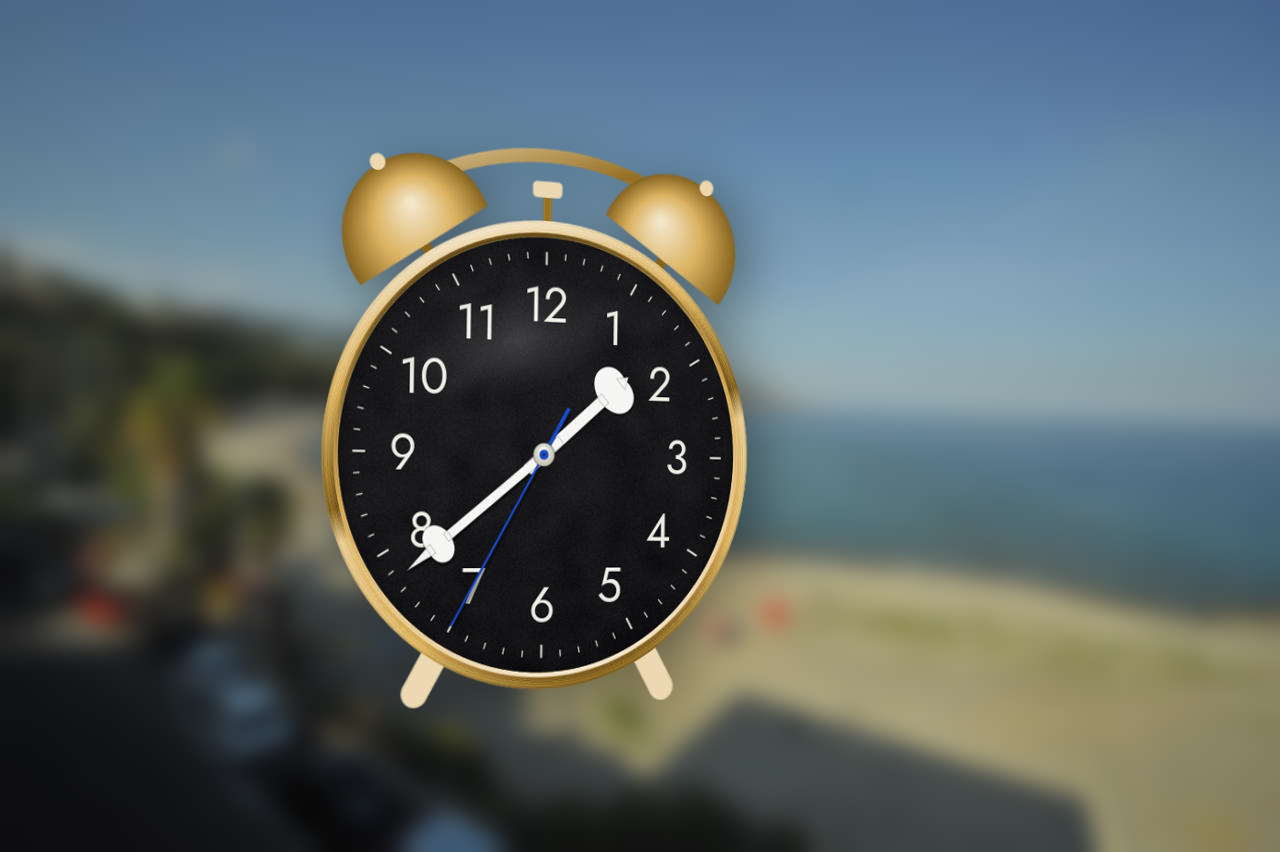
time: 1:38:35
